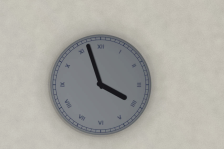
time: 3:57
